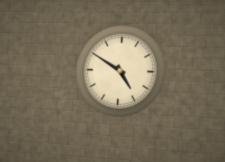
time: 4:50
